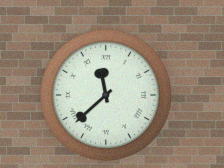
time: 11:38
